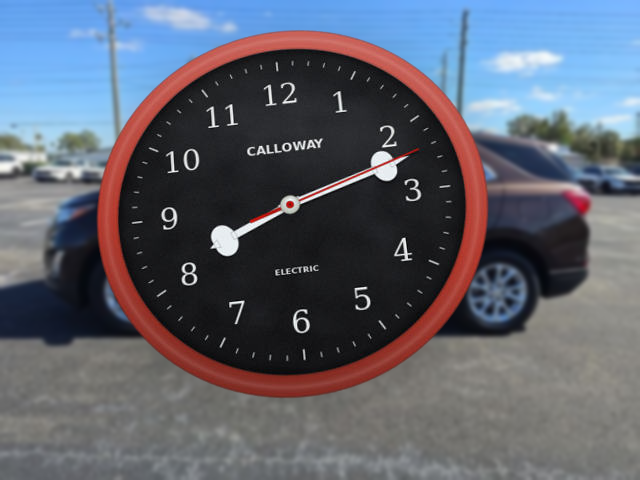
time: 8:12:12
